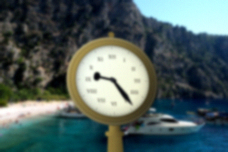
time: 9:24
